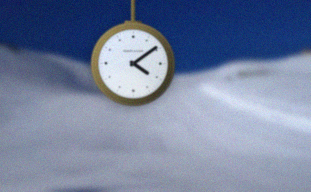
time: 4:09
